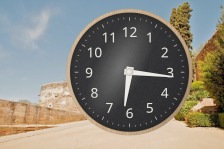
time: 6:16
